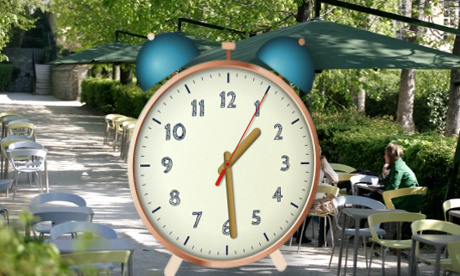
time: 1:29:05
